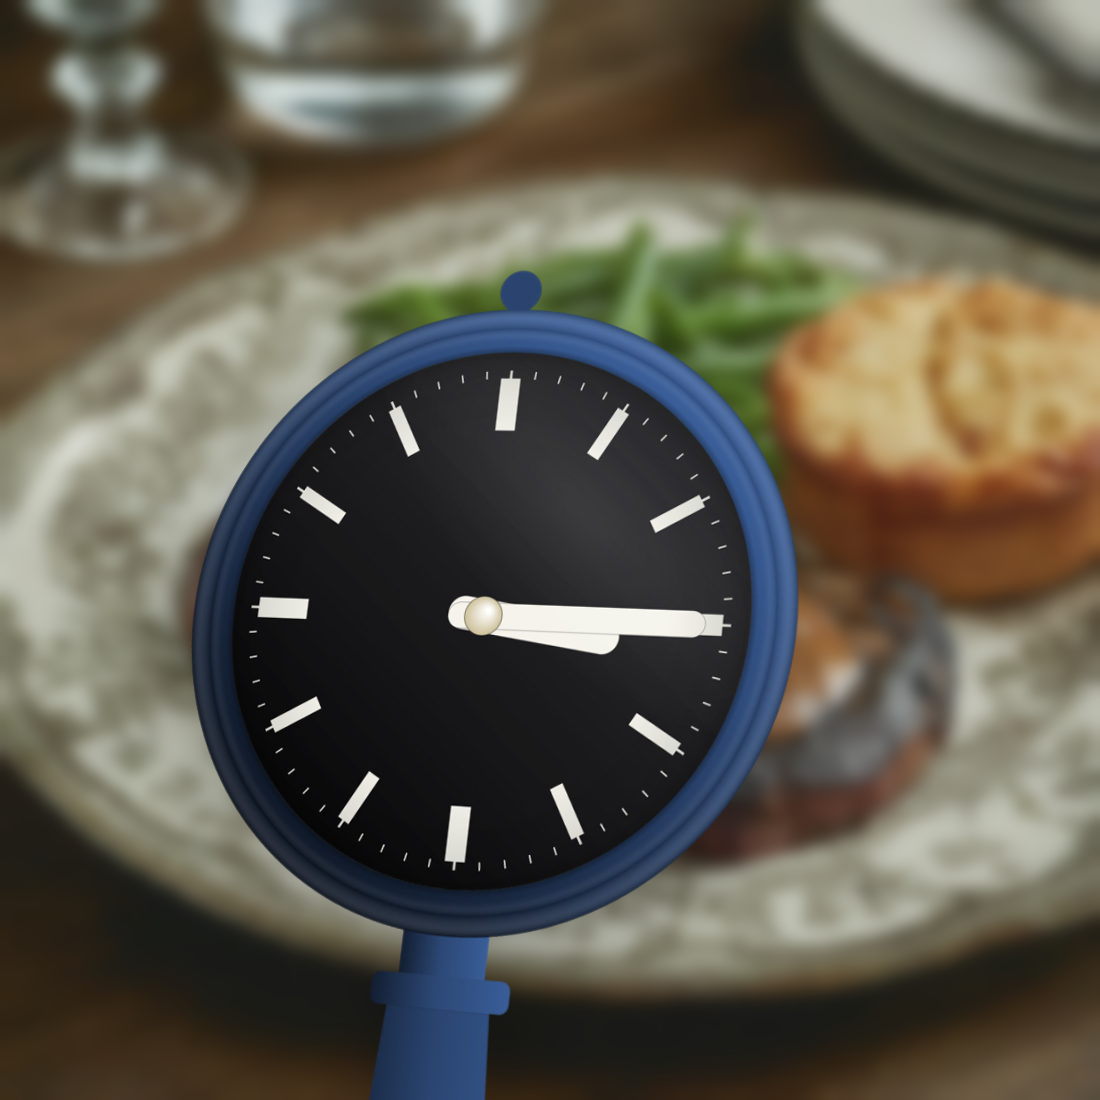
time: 3:15
